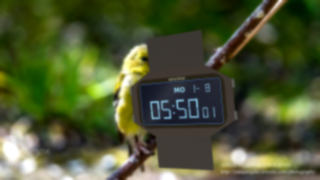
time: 5:50
